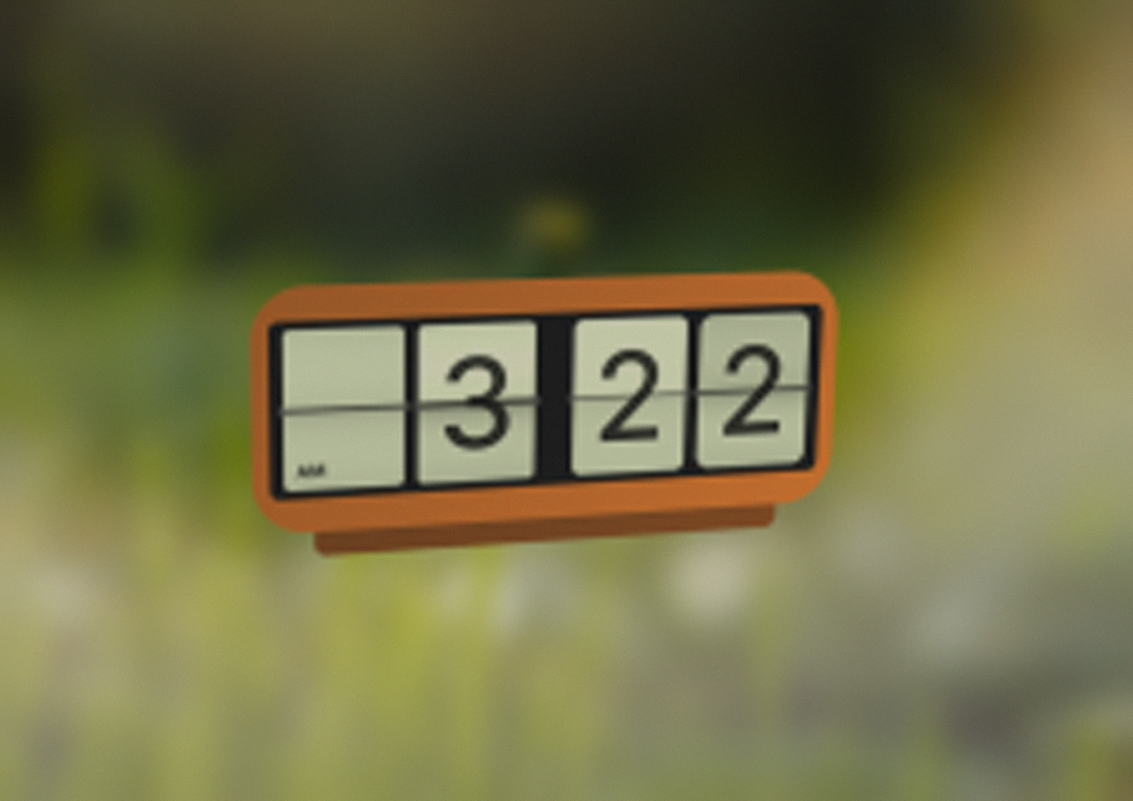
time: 3:22
